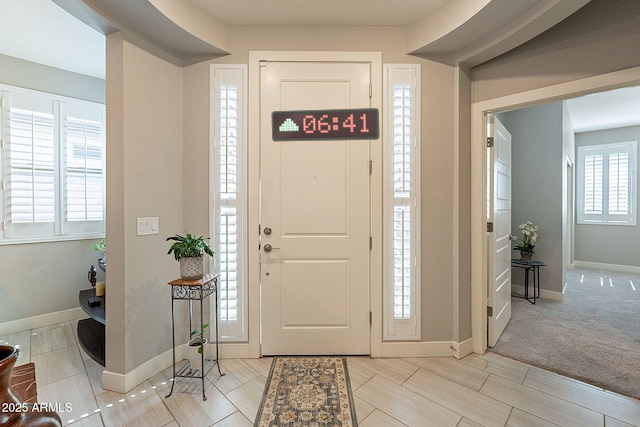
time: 6:41
